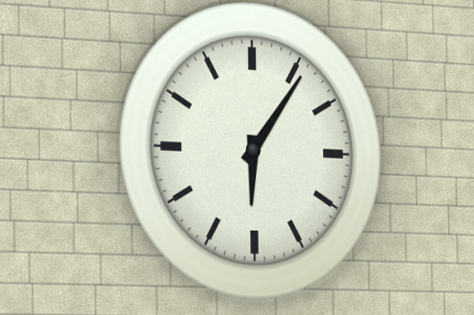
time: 6:06
